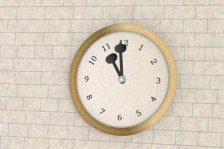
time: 10:59
